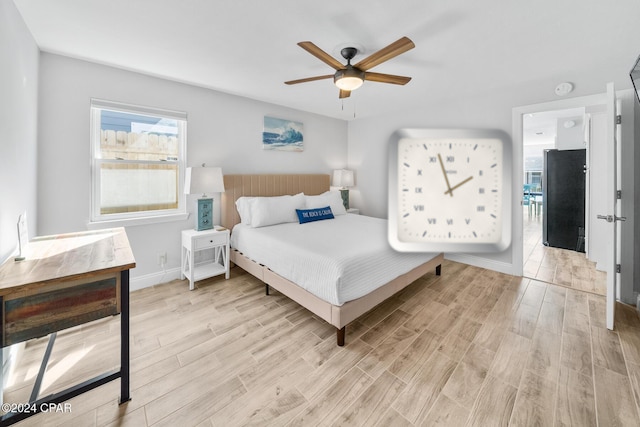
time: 1:57
